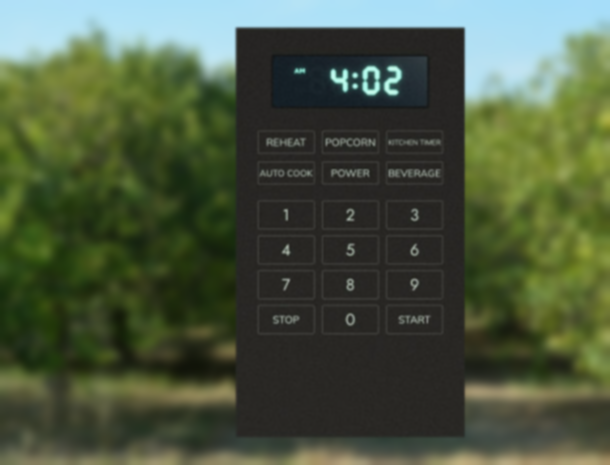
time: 4:02
